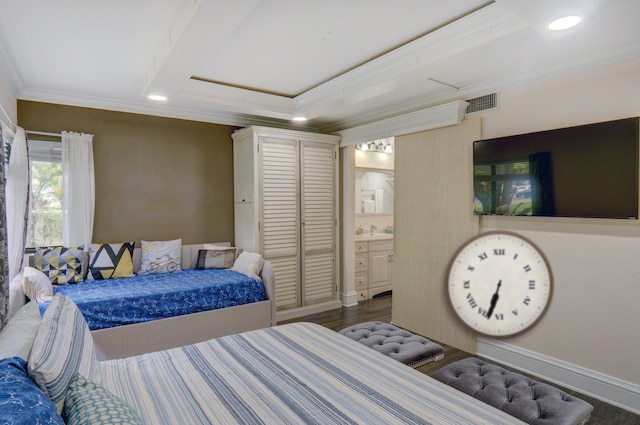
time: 6:33
